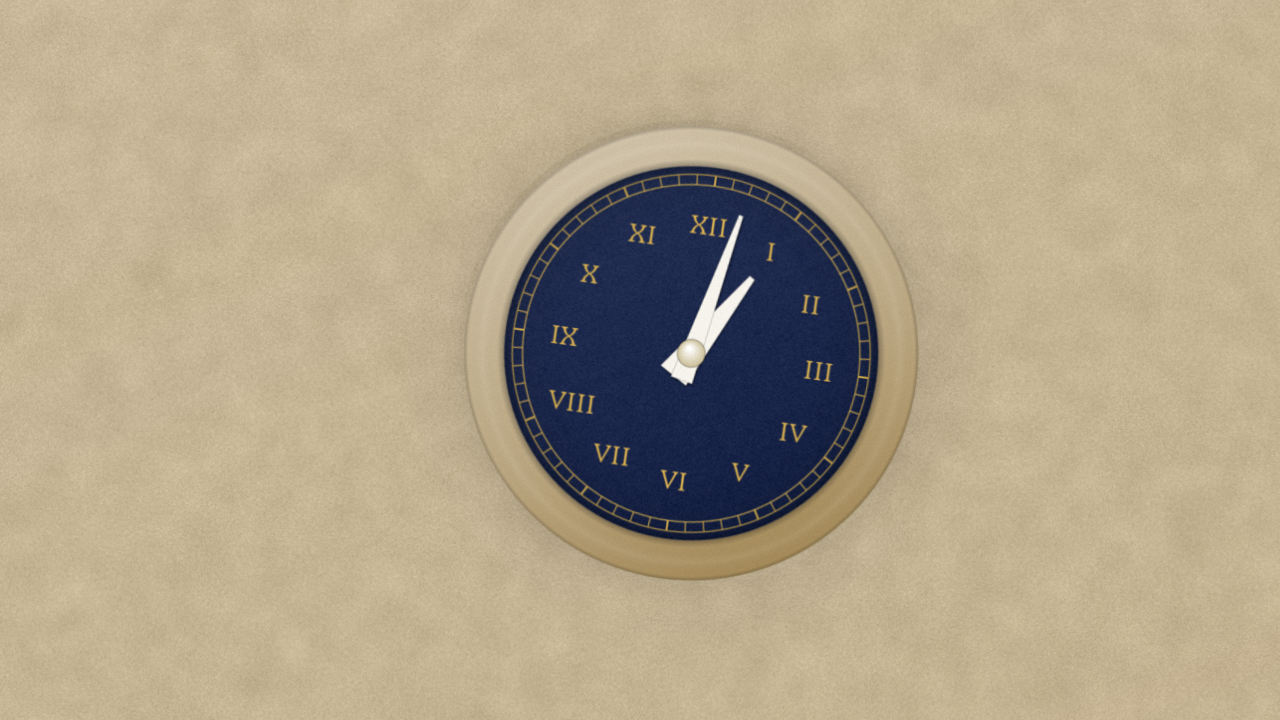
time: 1:02
